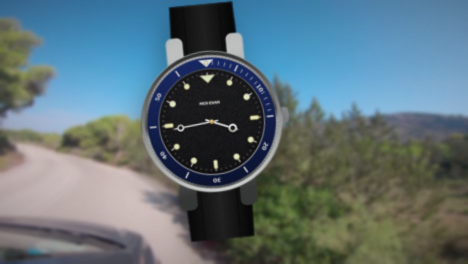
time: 3:44
